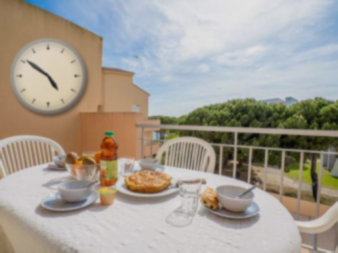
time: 4:51
